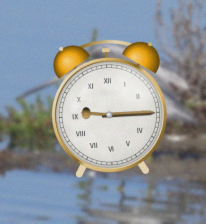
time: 9:15
